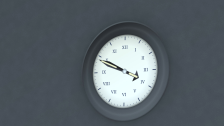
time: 3:49
